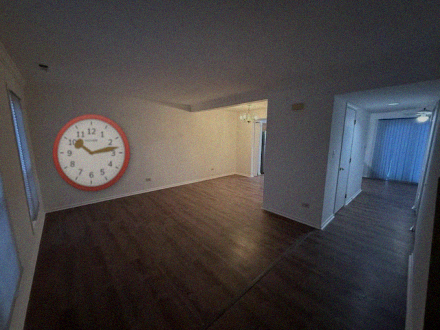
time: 10:13
